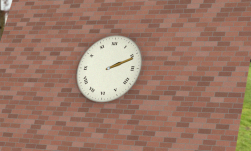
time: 2:11
